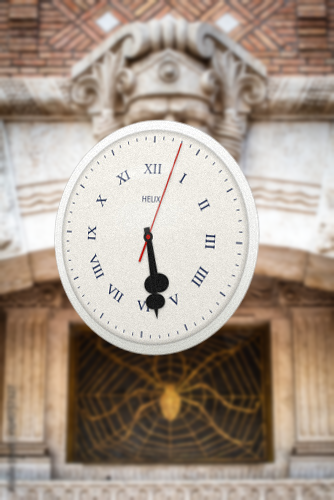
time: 5:28:03
